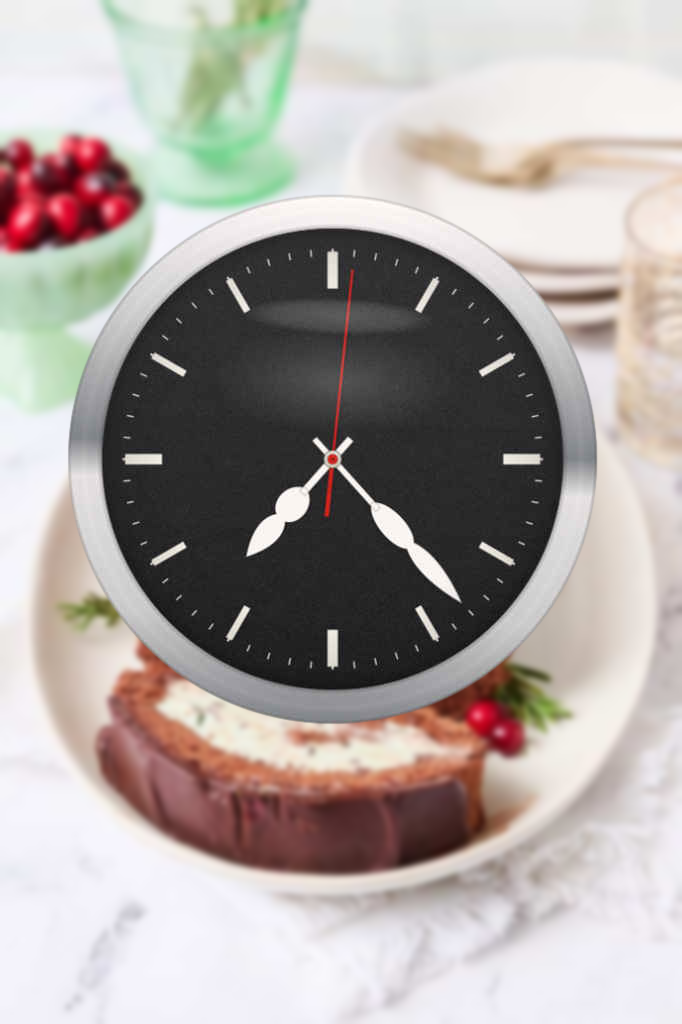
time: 7:23:01
